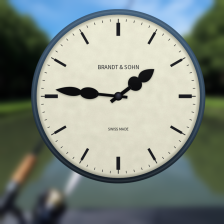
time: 1:46
